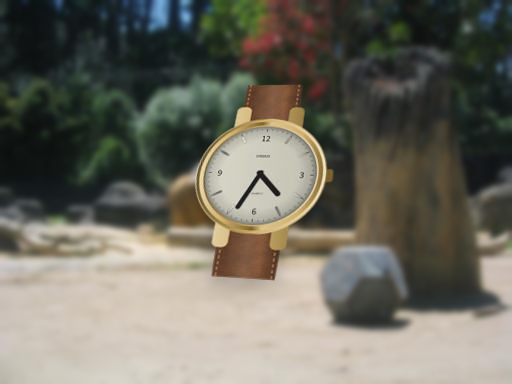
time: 4:34
